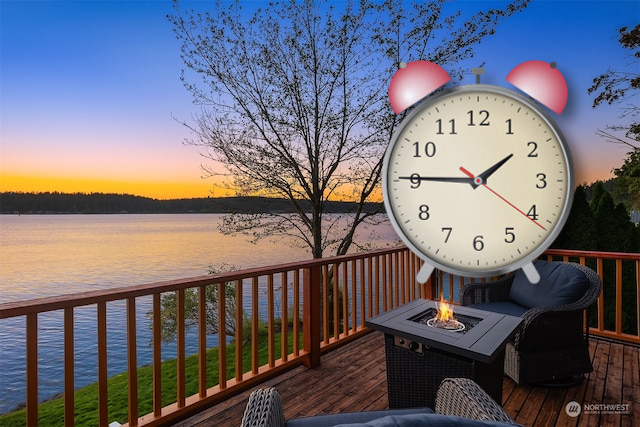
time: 1:45:21
